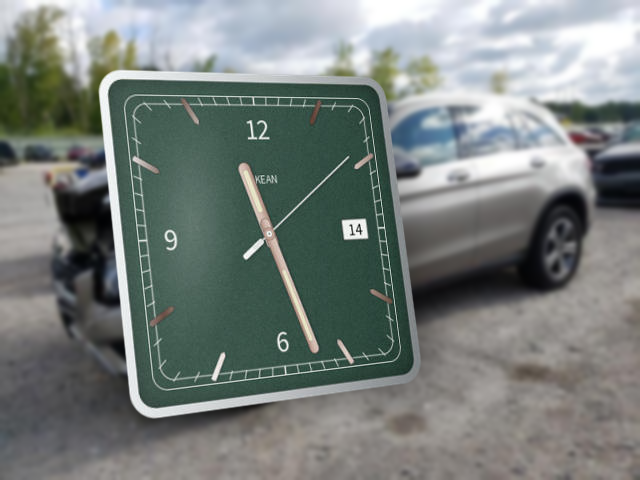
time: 11:27:09
